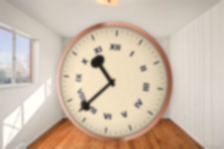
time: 10:37
